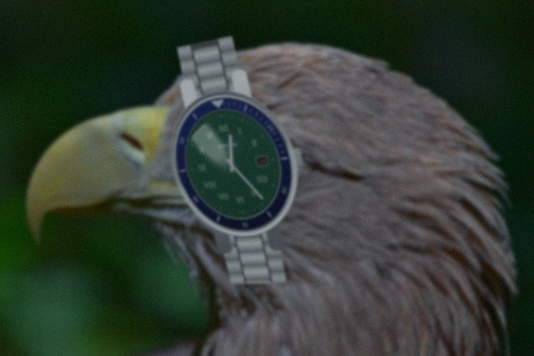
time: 12:24
